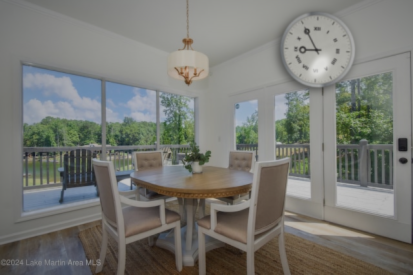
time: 8:55
